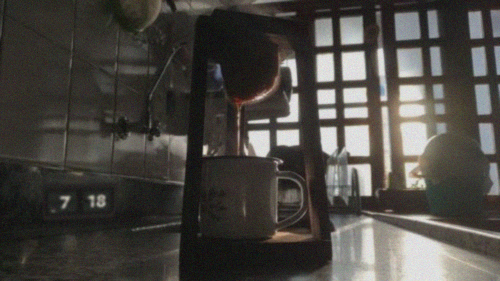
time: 7:18
